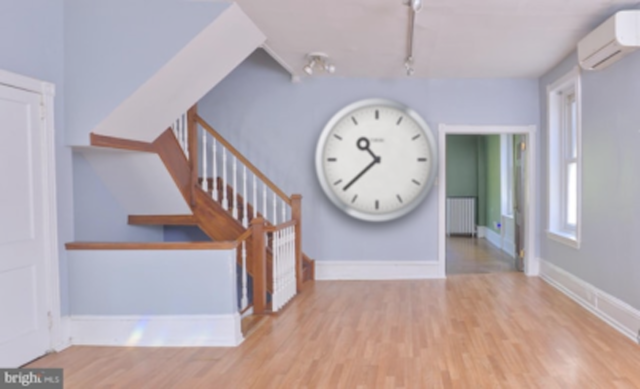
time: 10:38
